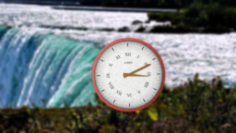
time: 3:11
